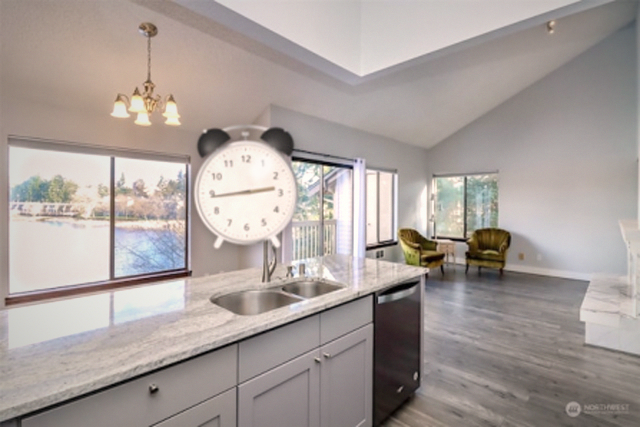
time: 2:44
